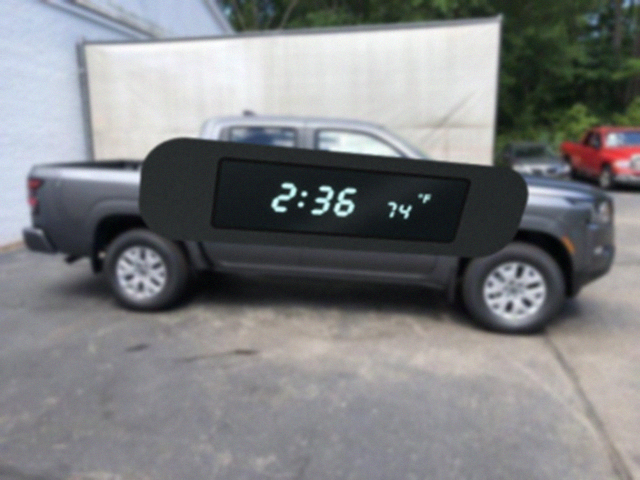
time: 2:36
